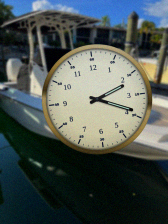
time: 2:19
